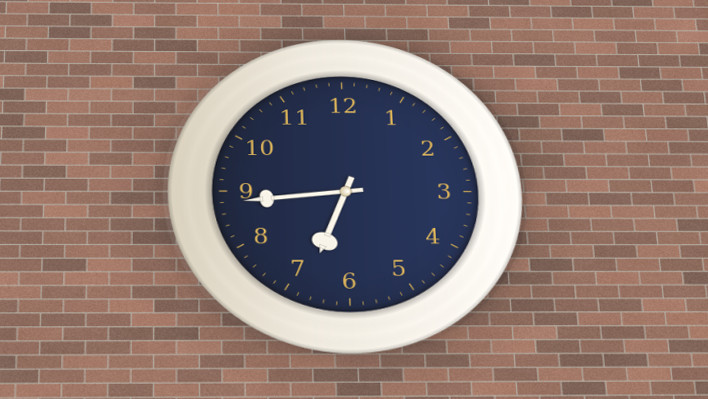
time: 6:44
